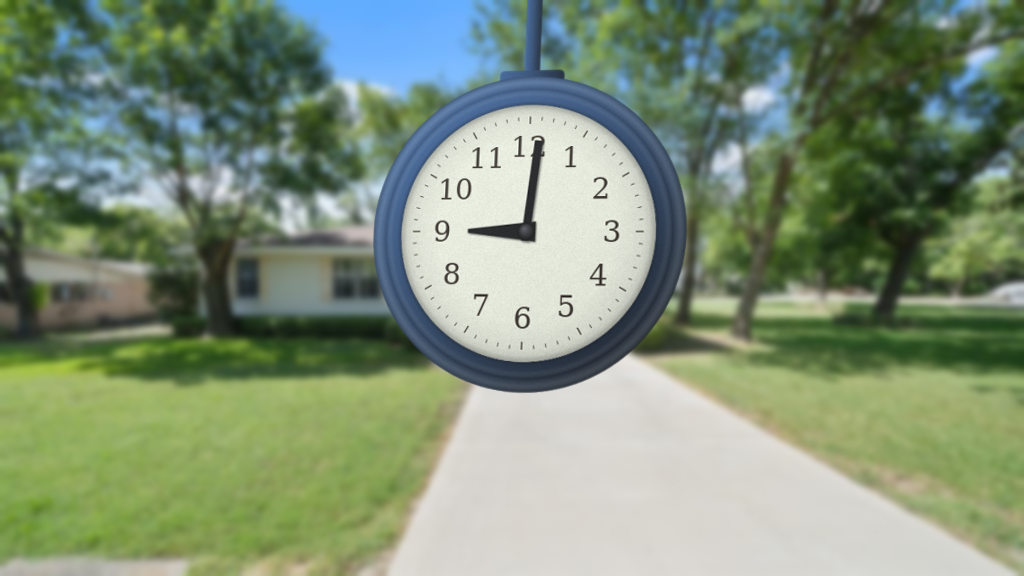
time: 9:01
